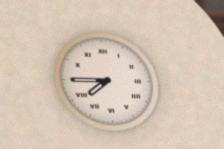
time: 7:45
